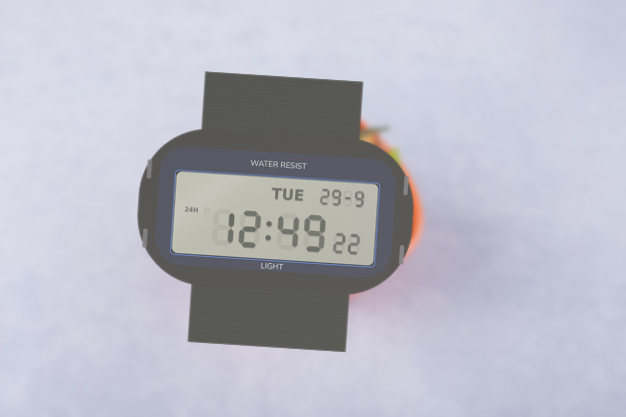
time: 12:49:22
